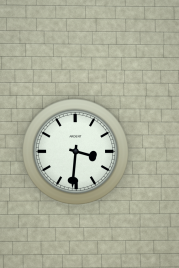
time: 3:31
